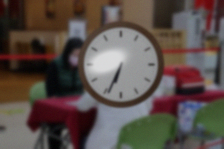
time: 6:34
